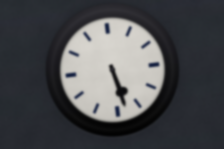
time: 5:28
